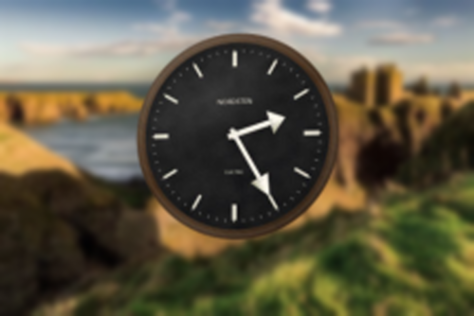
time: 2:25
